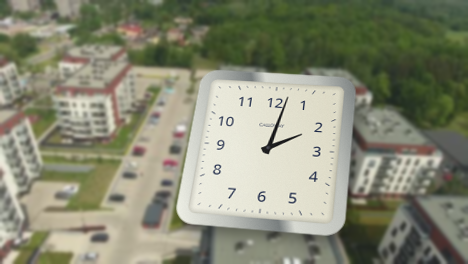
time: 2:02
